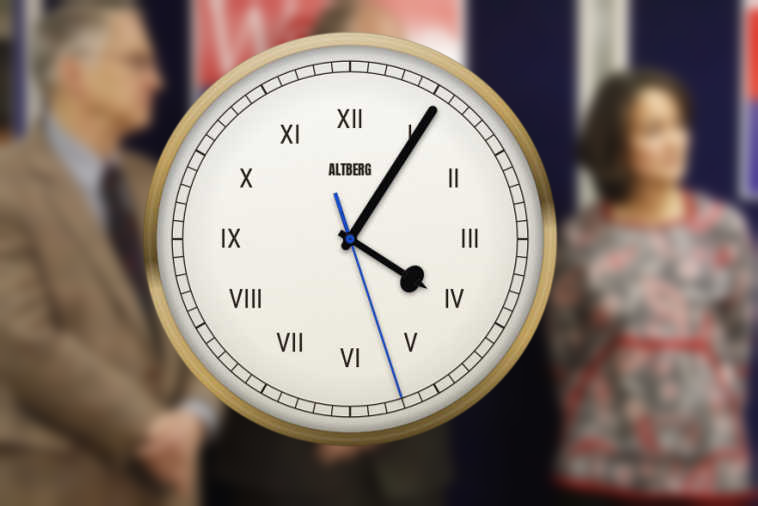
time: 4:05:27
